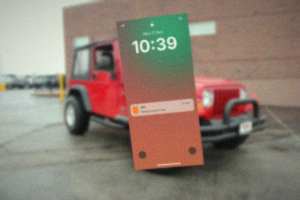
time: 10:39
